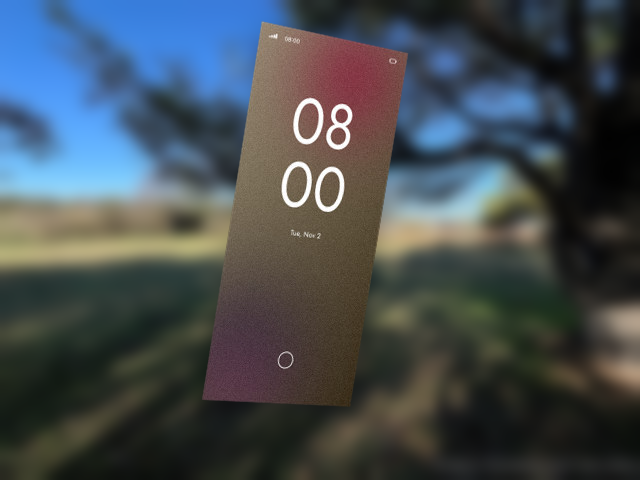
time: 8:00
